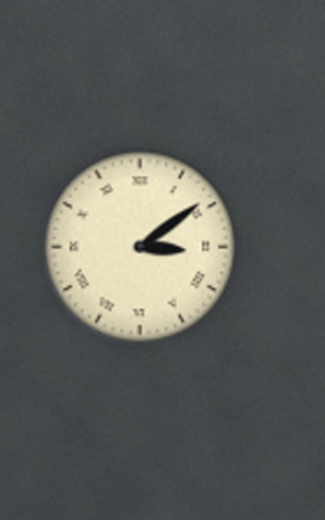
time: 3:09
